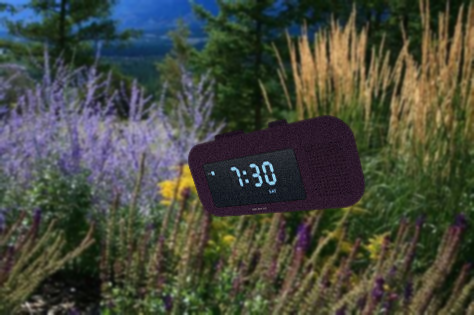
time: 7:30
